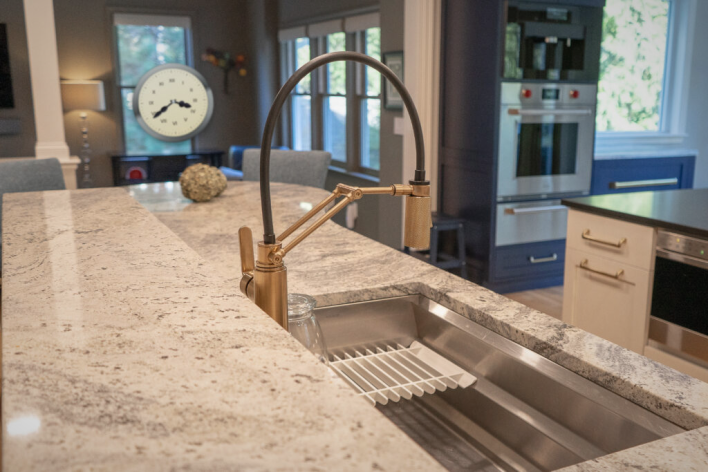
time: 3:39
